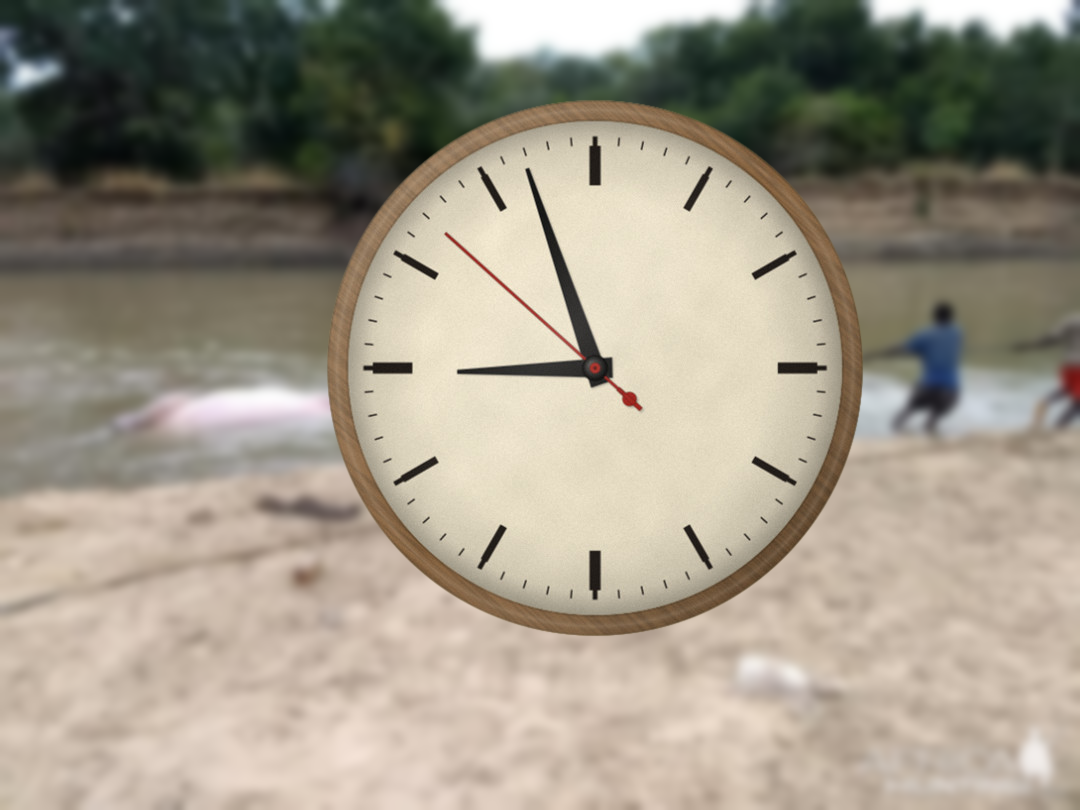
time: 8:56:52
